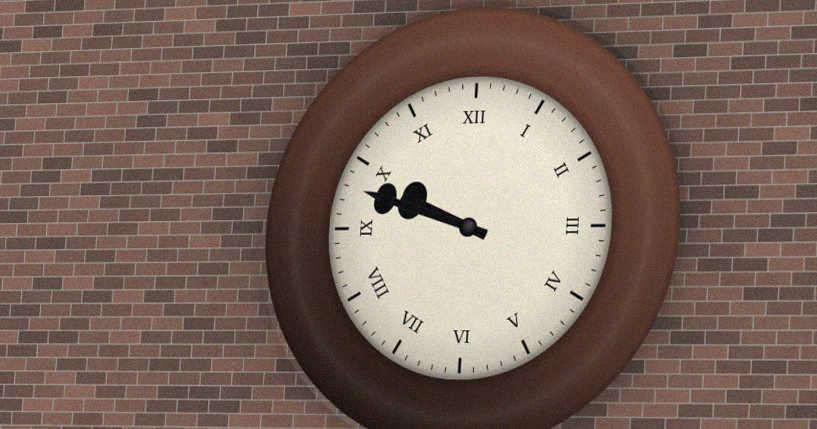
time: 9:48
